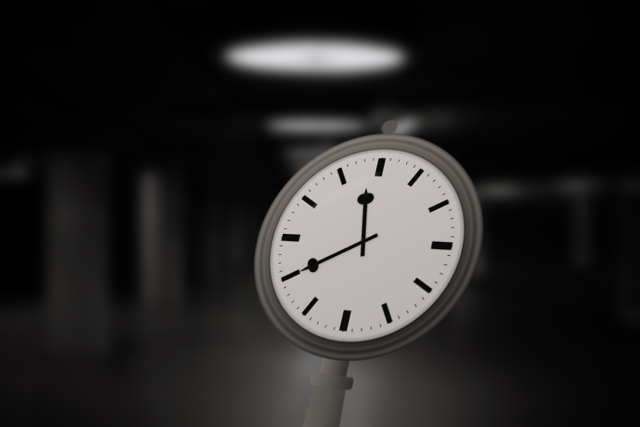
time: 11:40
